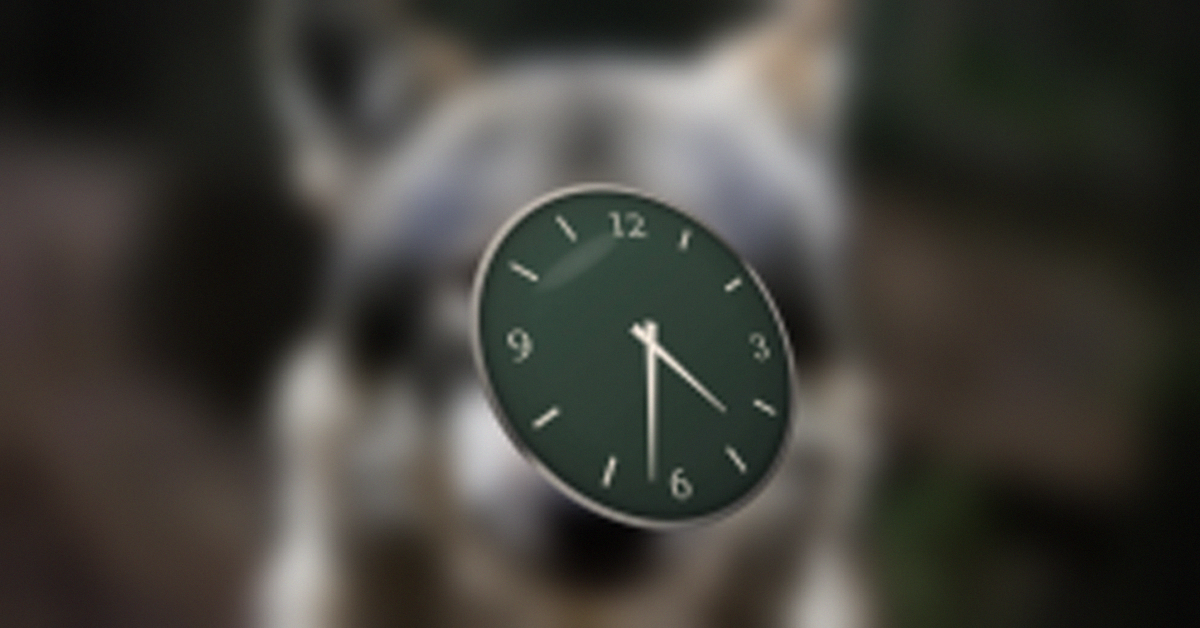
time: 4:32
